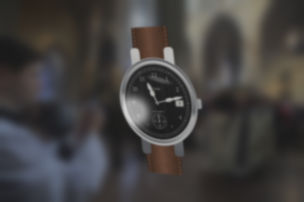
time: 11:13
